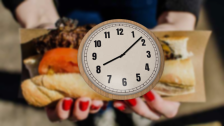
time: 8:08
